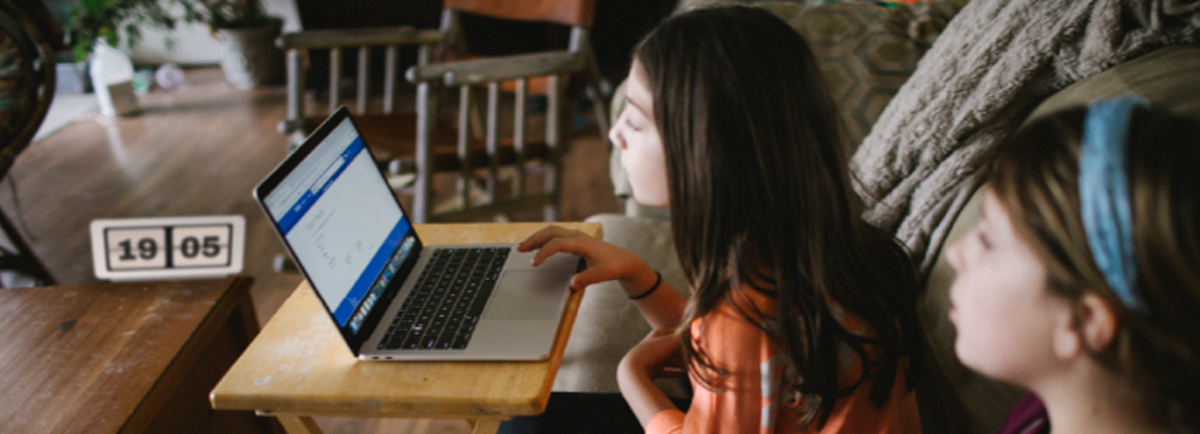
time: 19:05
